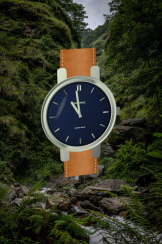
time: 10:59
